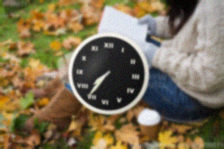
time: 7:36
